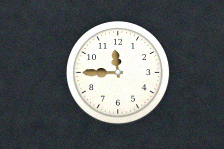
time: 11:45
